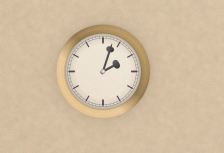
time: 2:03
